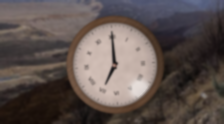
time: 7:00
